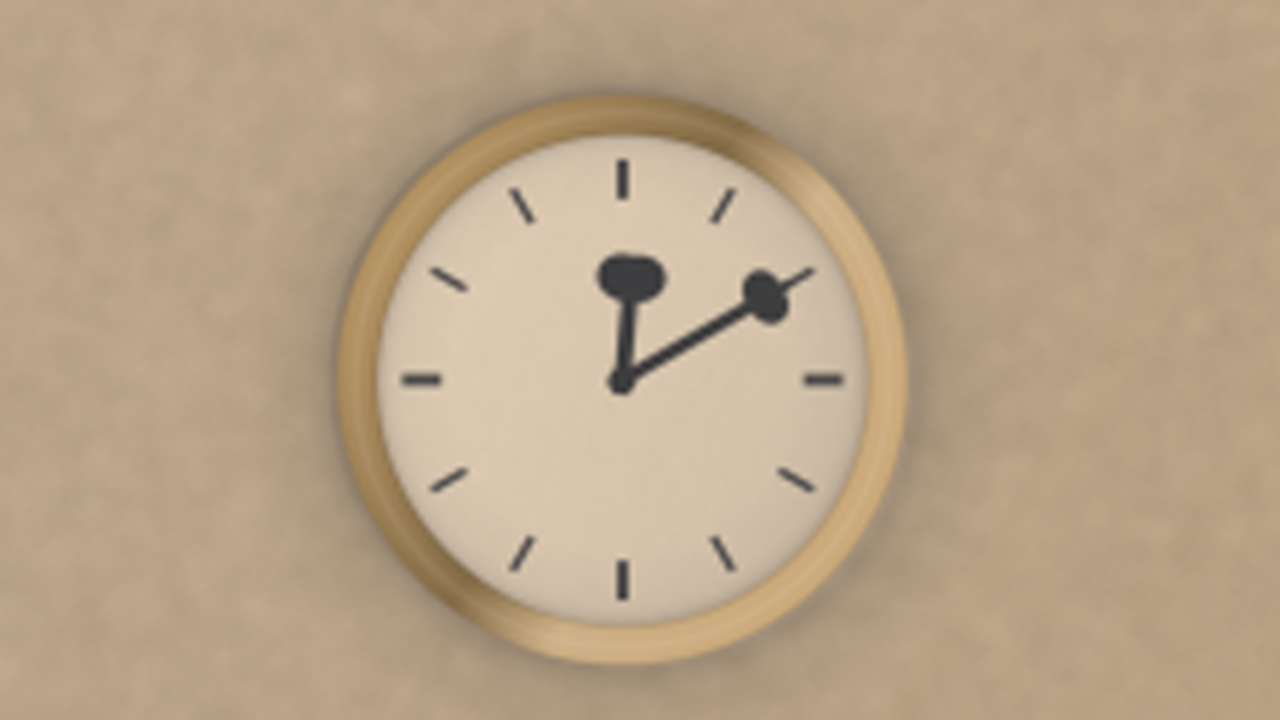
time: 12:10
